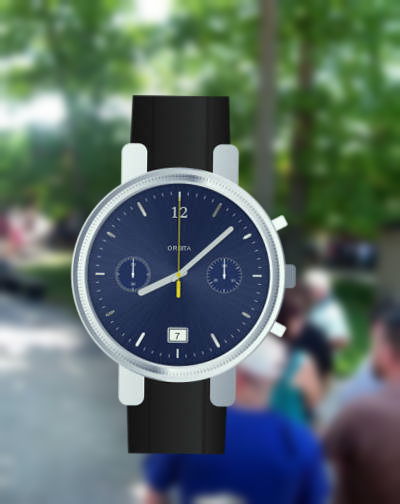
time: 8:08
